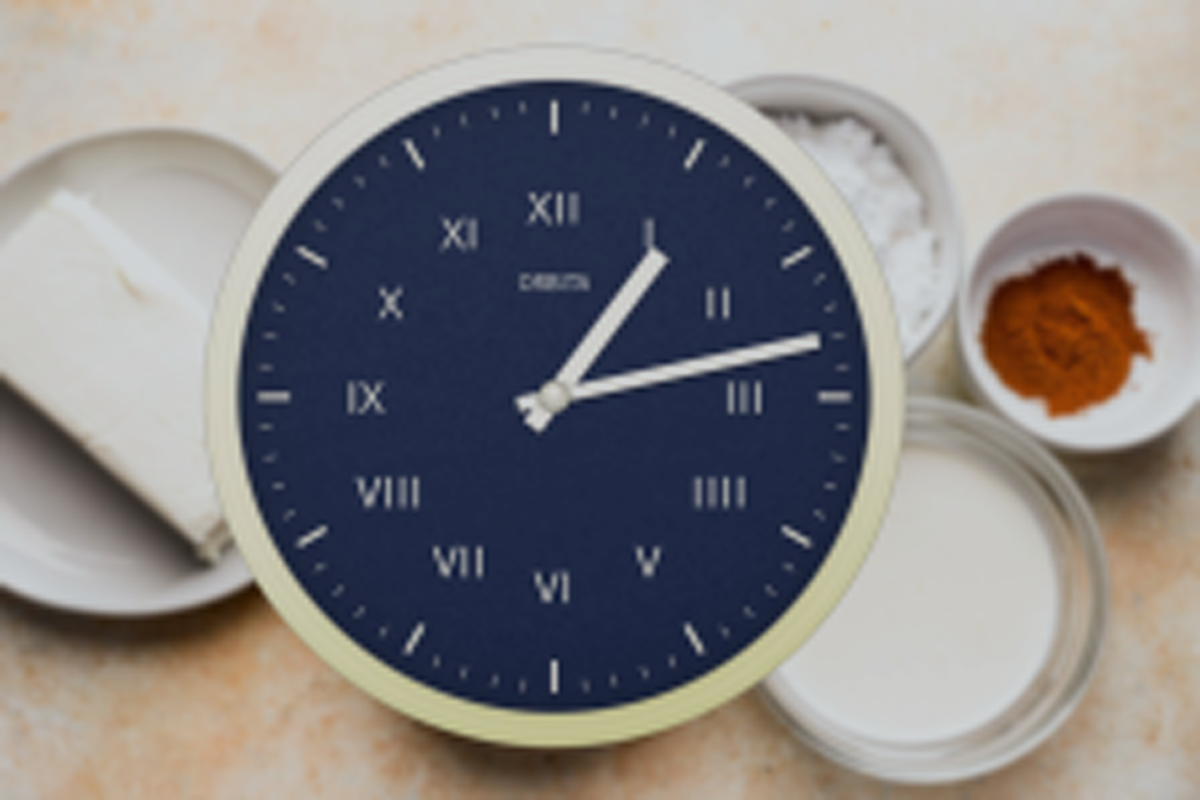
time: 1:13
